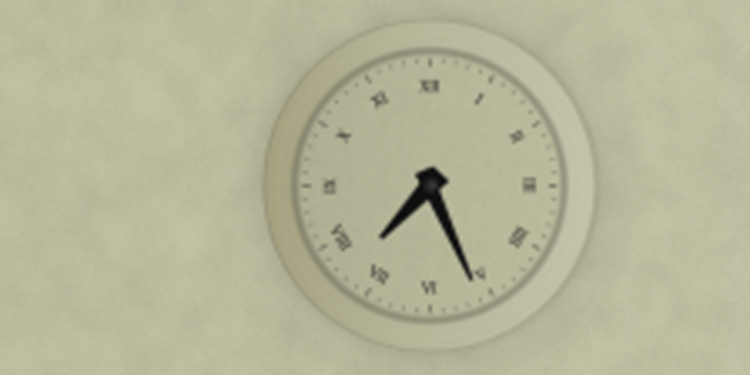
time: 7:26
